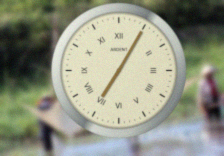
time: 7:05
